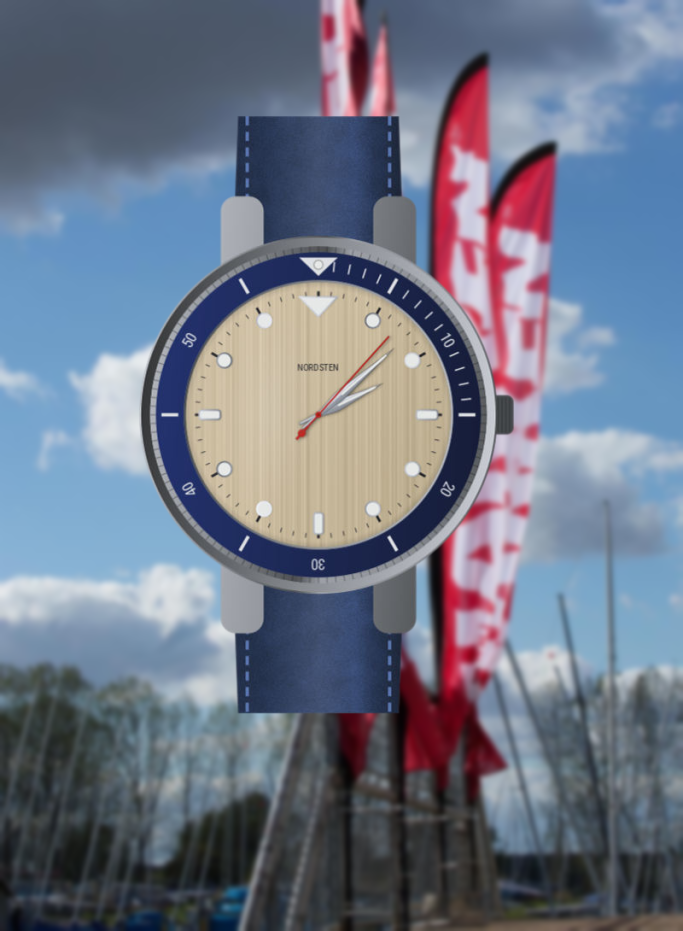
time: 2:08:07
